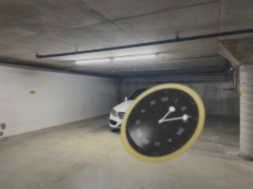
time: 1:14
